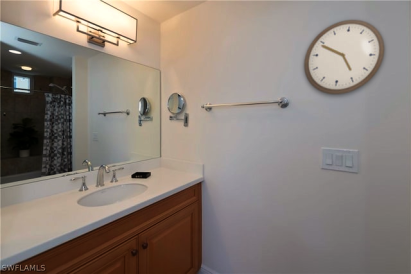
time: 4:49
